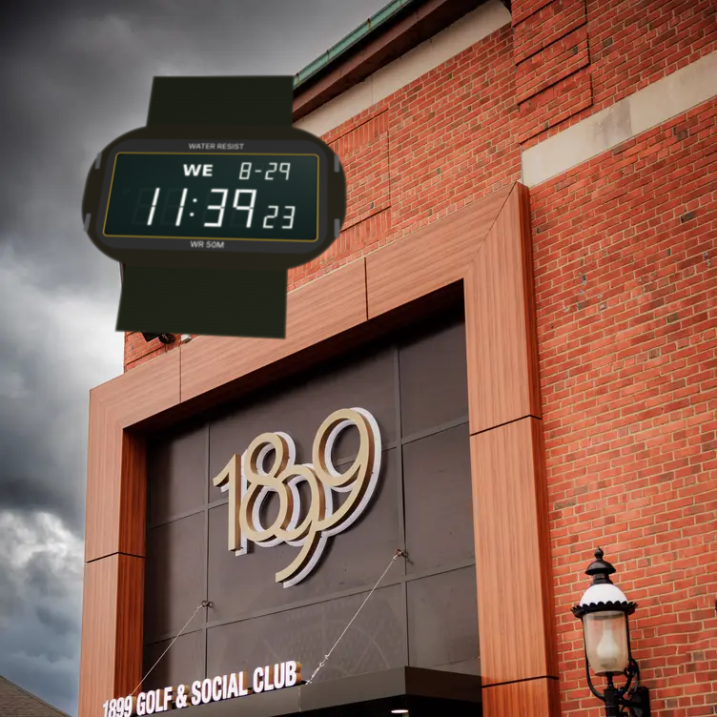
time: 11:39:23
